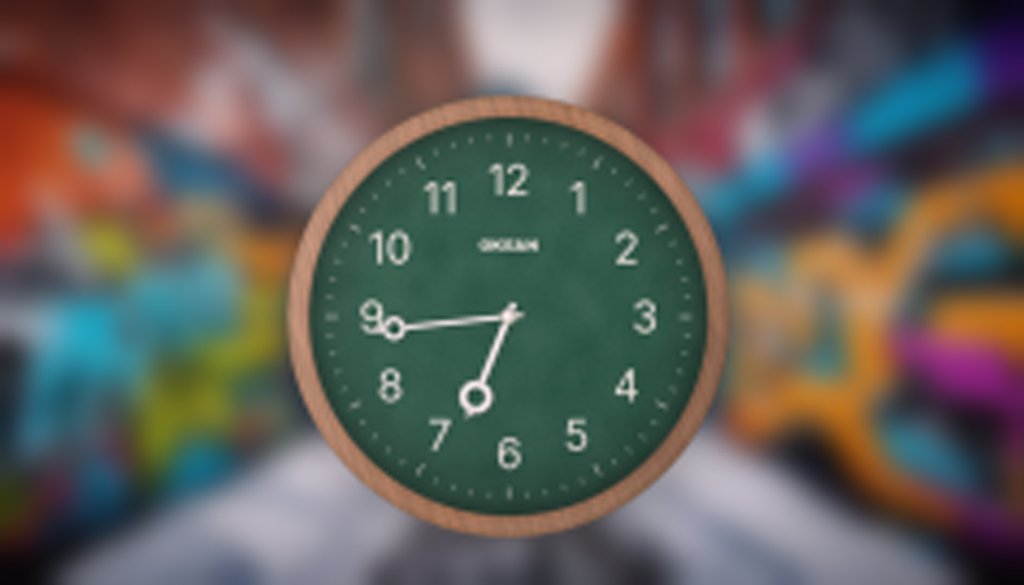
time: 6:44
